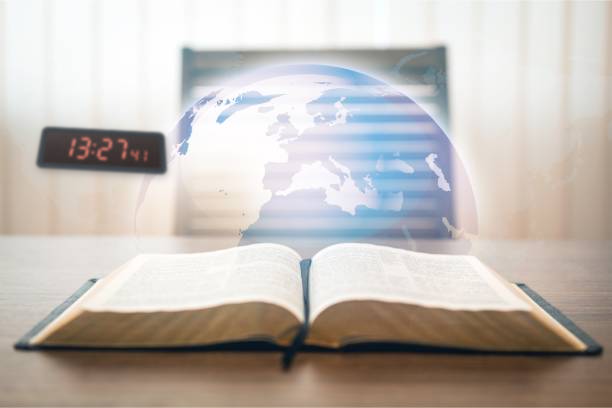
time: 13:27:41
